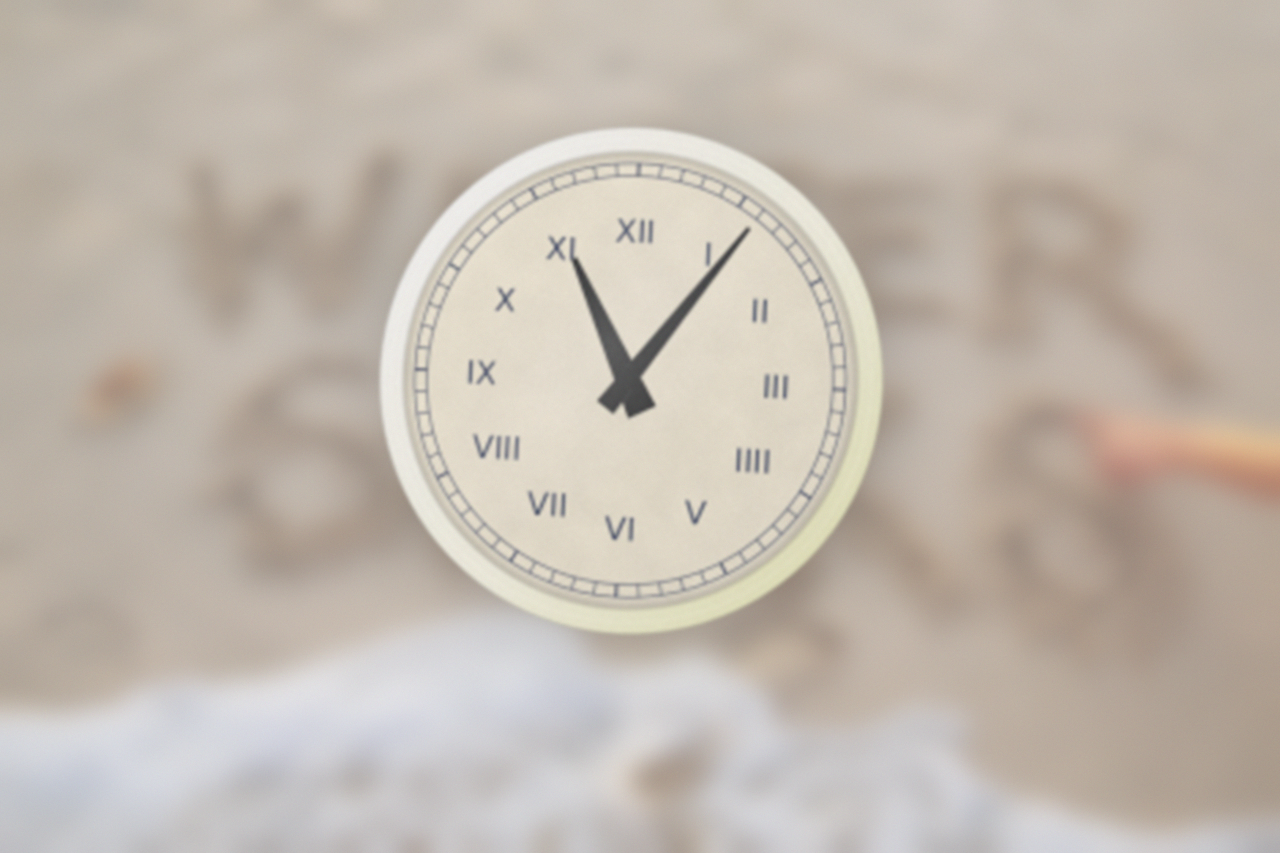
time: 11:06
